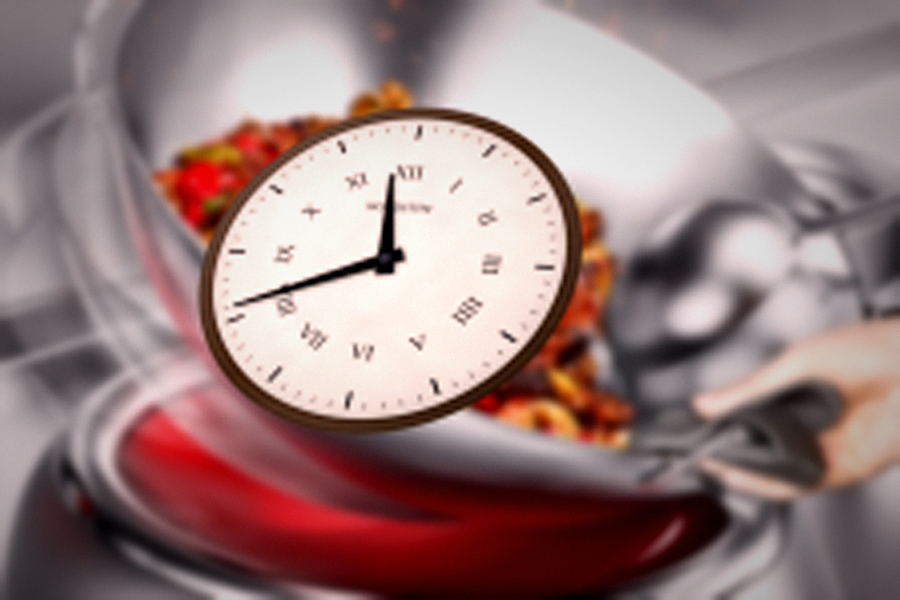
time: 11:41
